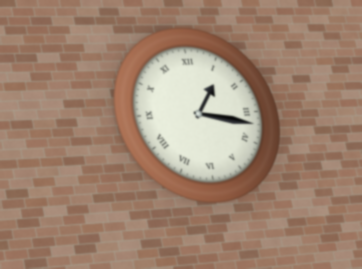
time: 1:17
